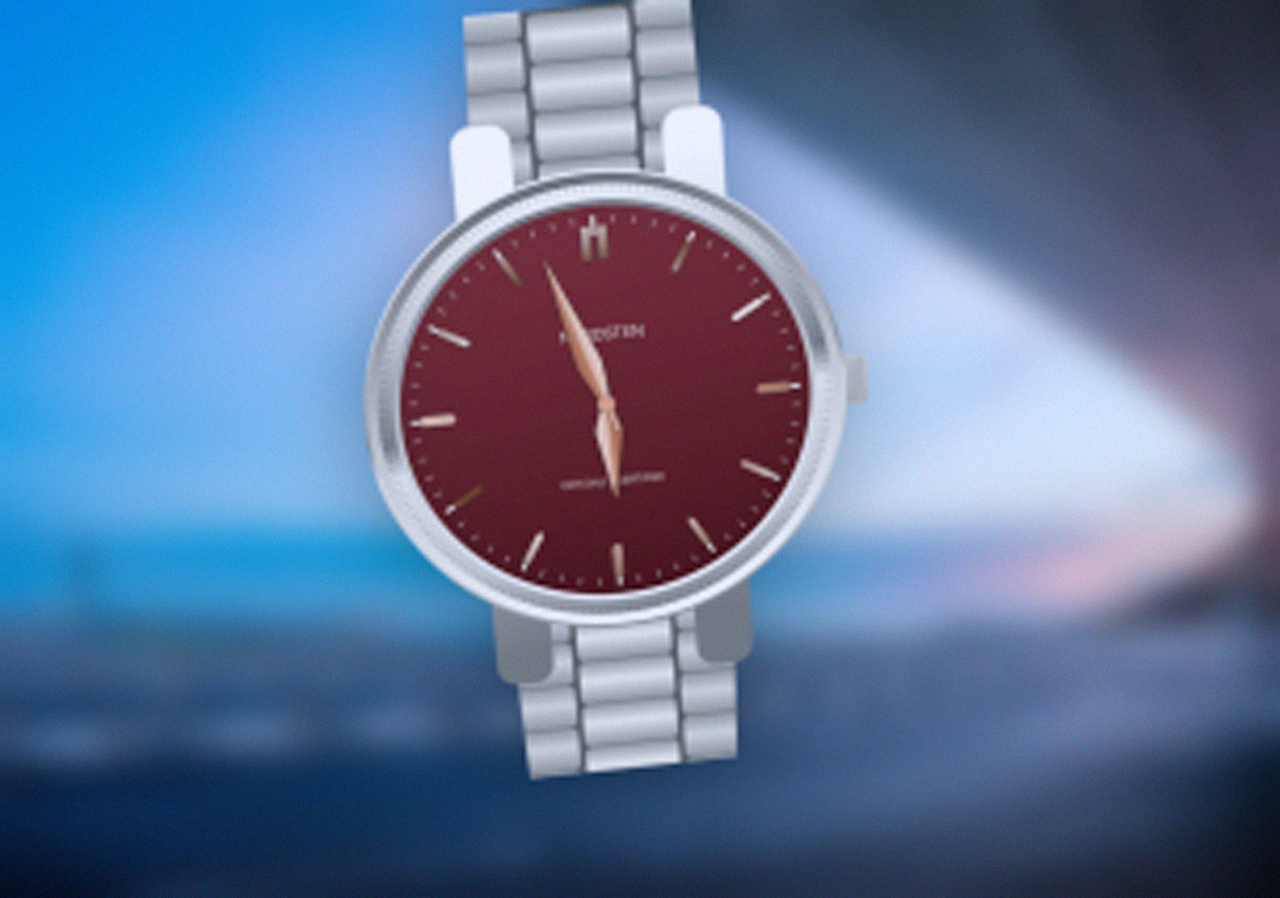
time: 5:57
